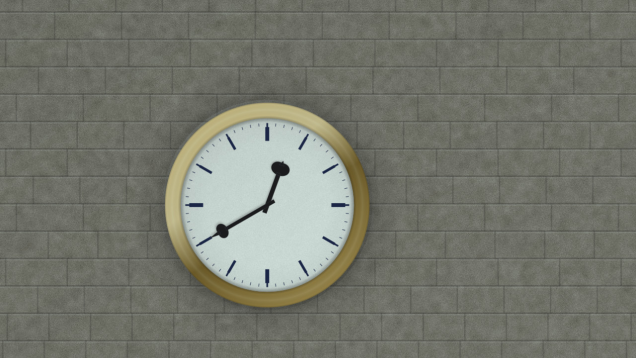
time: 12:40
